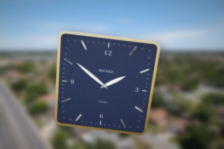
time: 1:51
